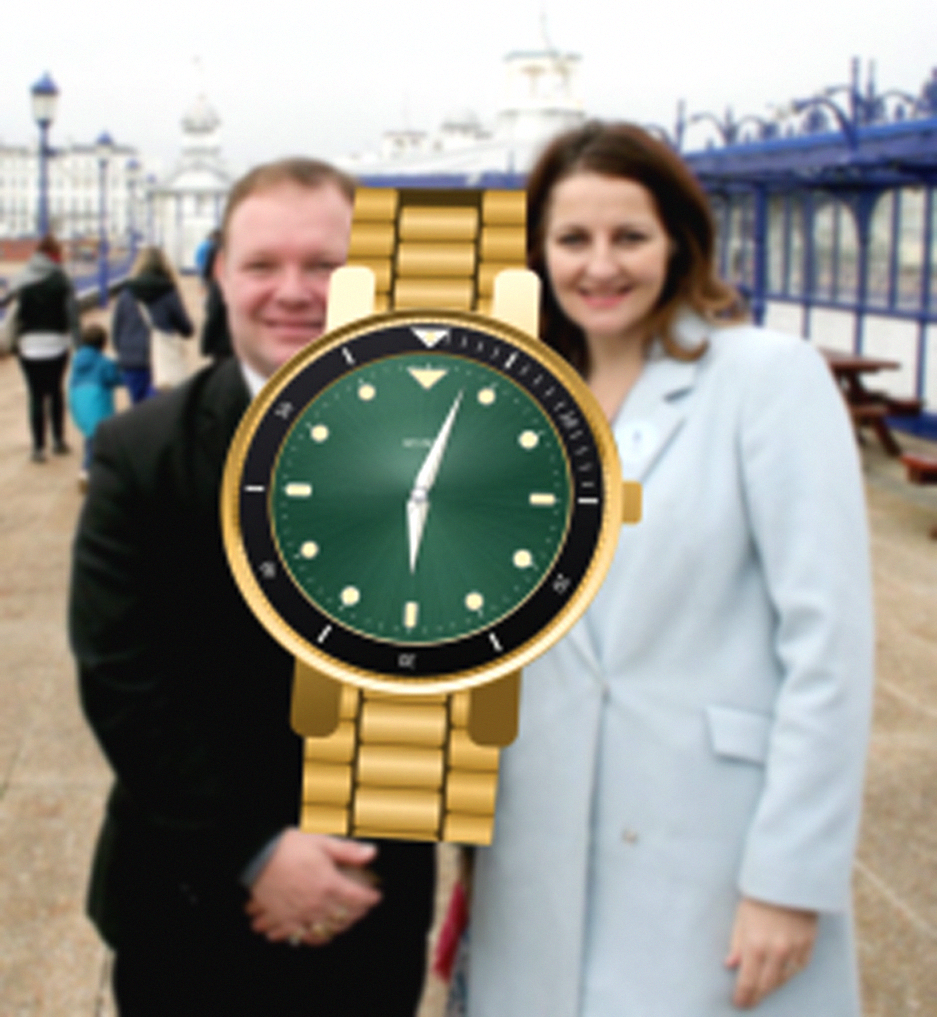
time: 6:03
